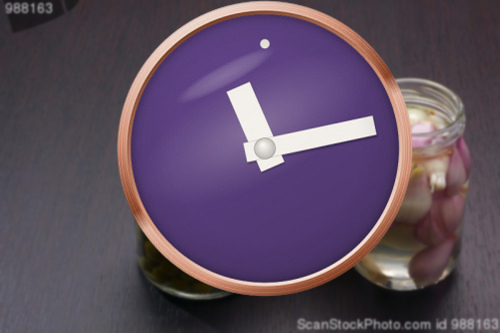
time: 11:13
